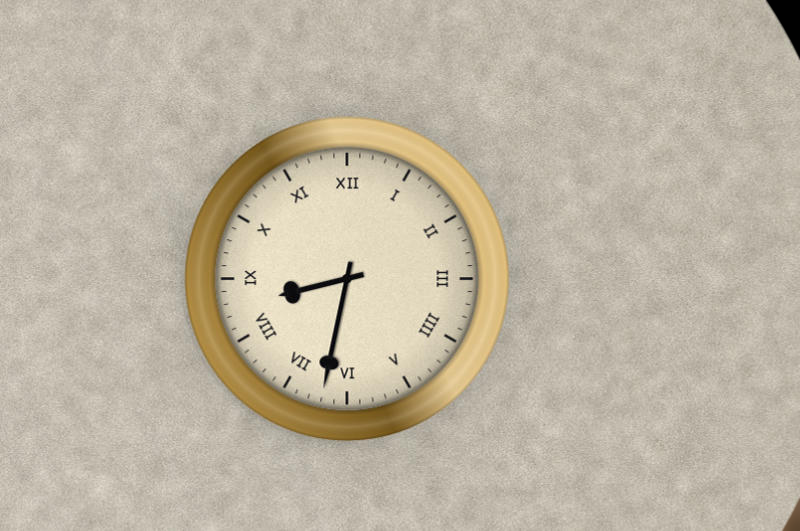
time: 8:32
